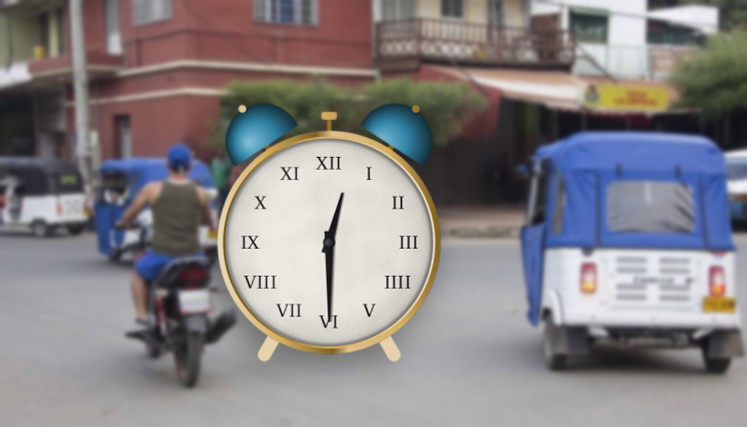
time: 12:30
